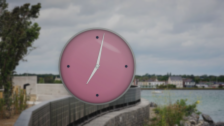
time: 7:02
